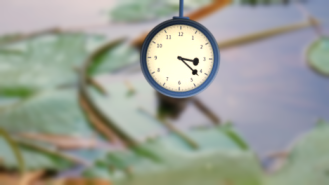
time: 3:22
